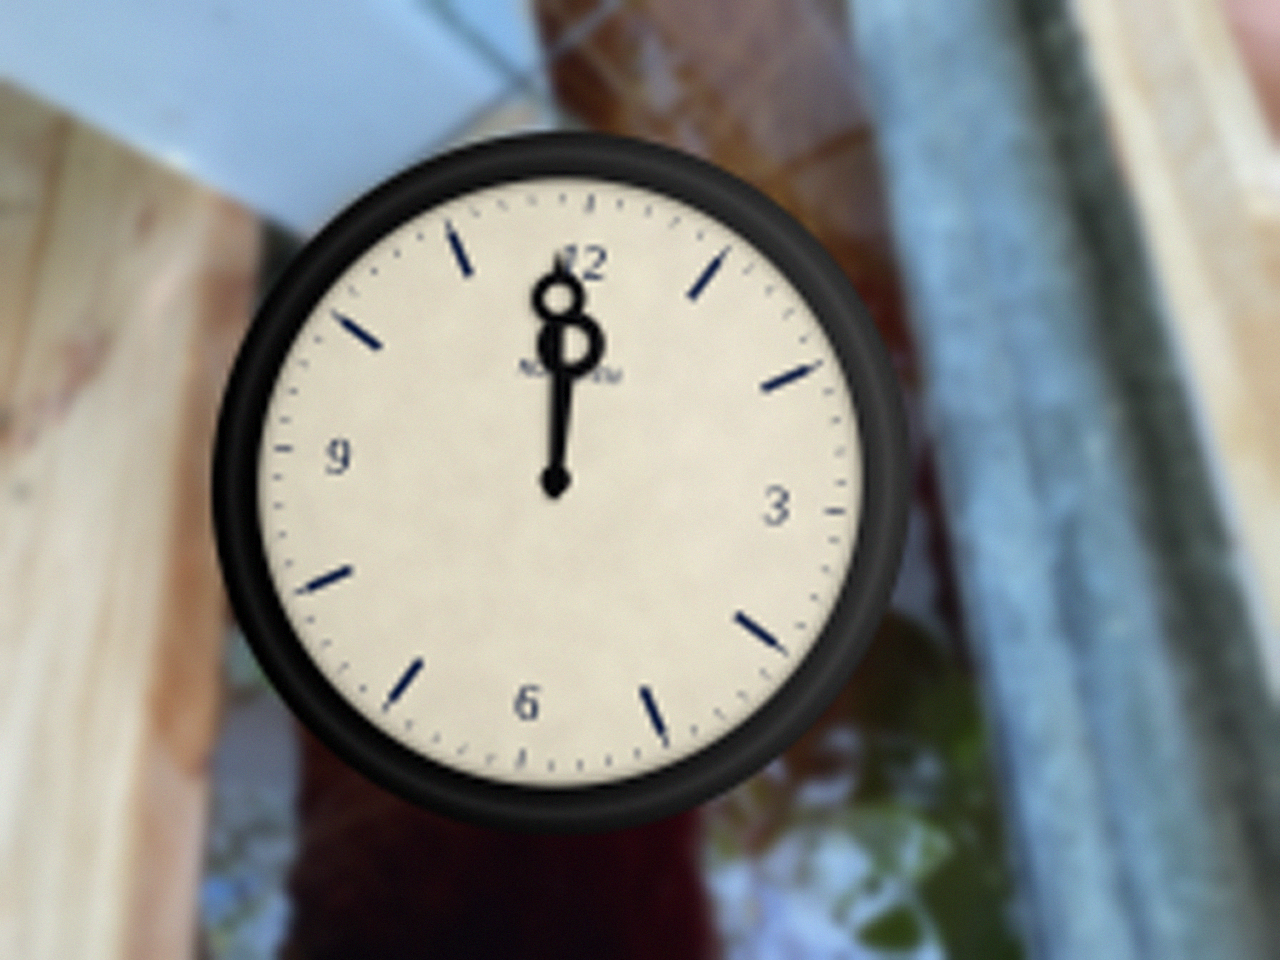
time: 11:59
